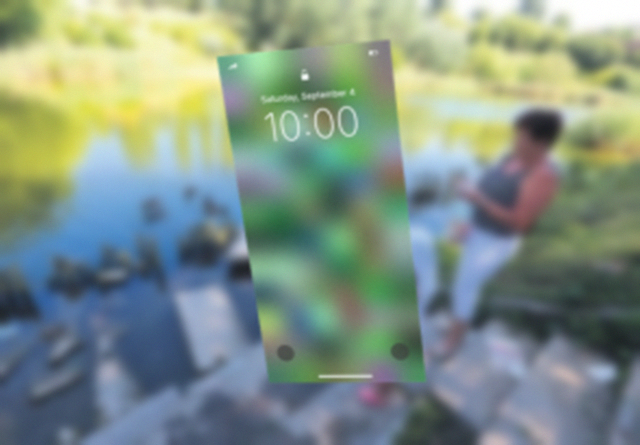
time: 10:00
